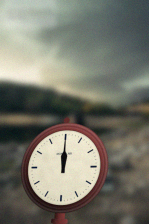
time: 12:00
